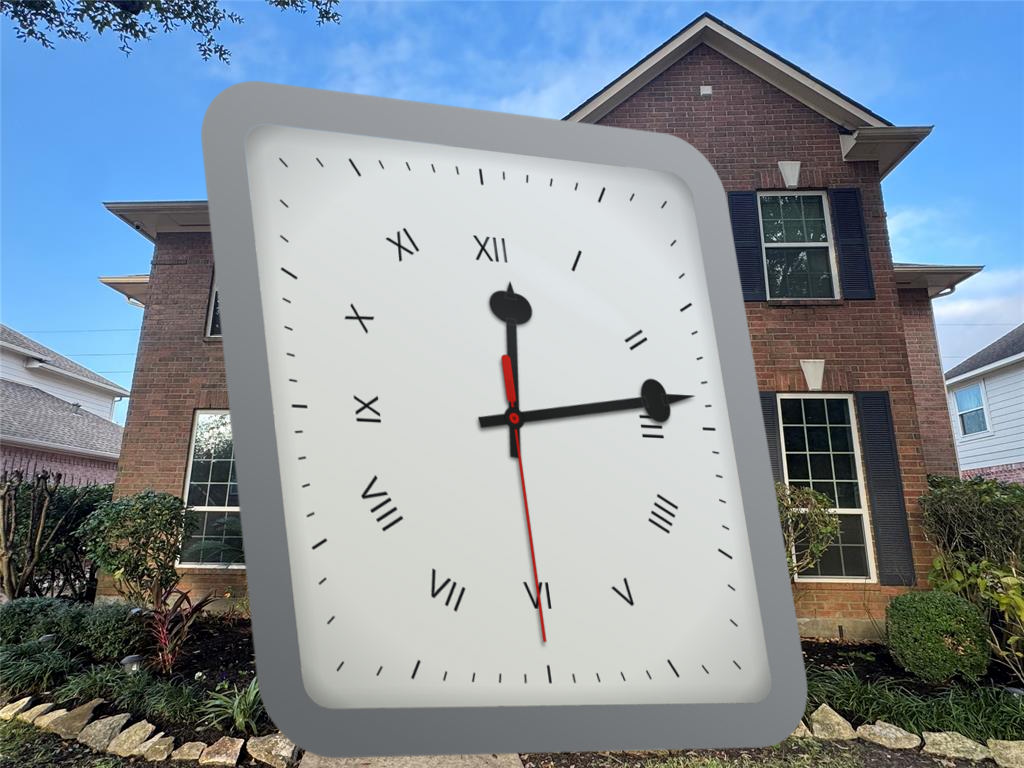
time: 12:13:30
